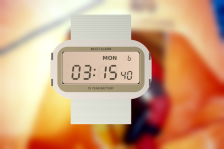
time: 3:15:40
